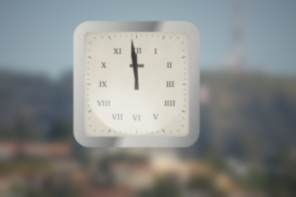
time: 11:59
